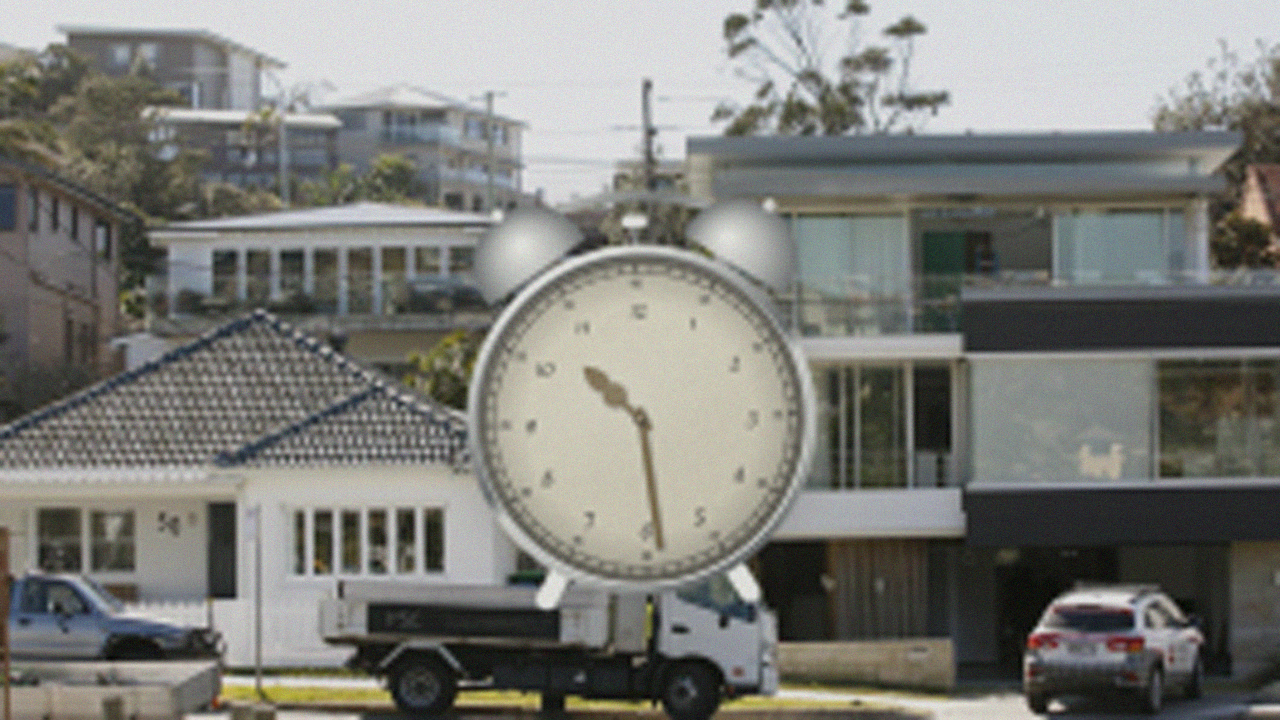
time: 10:29
